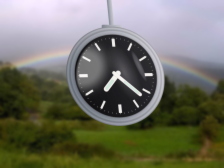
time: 7:22
